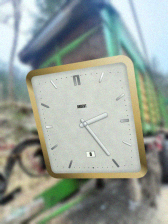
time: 2:25
